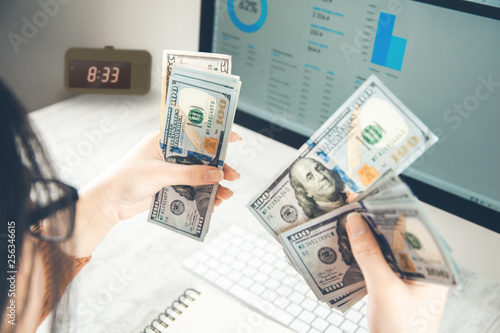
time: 8:33
